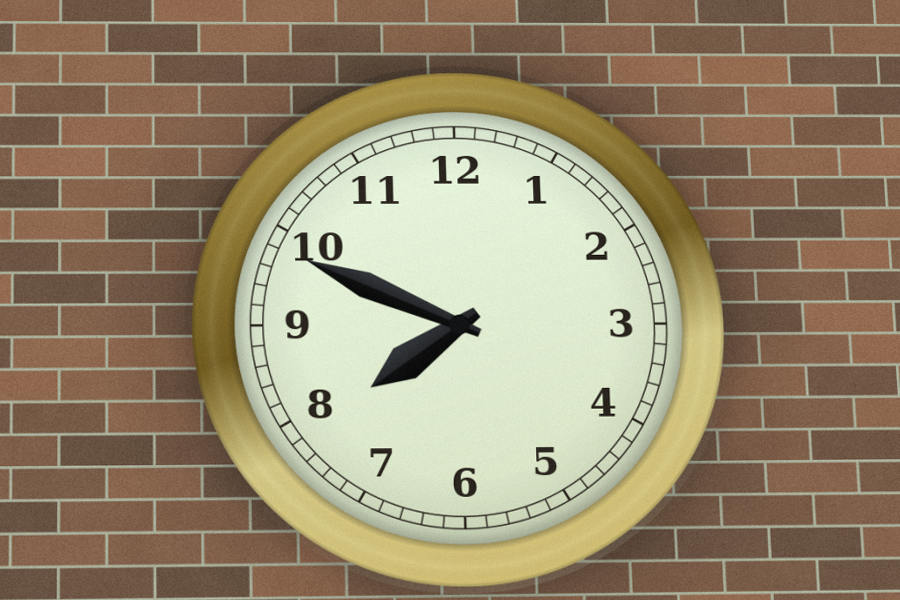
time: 7:49
